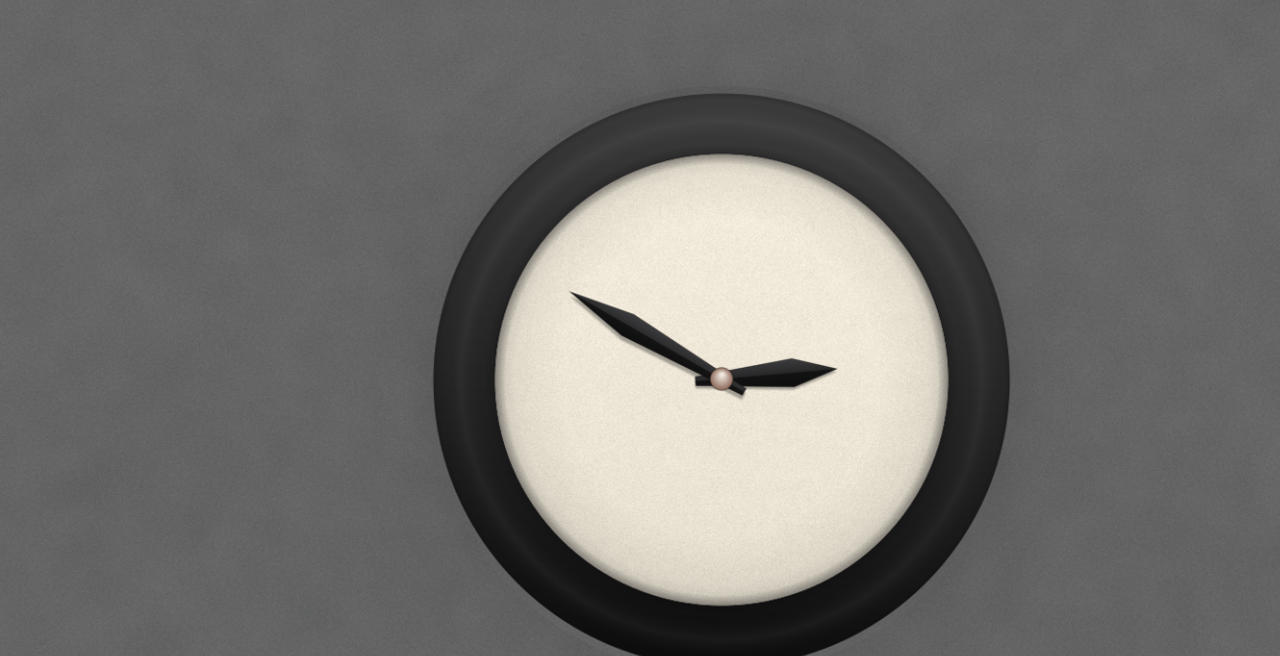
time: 2:50
